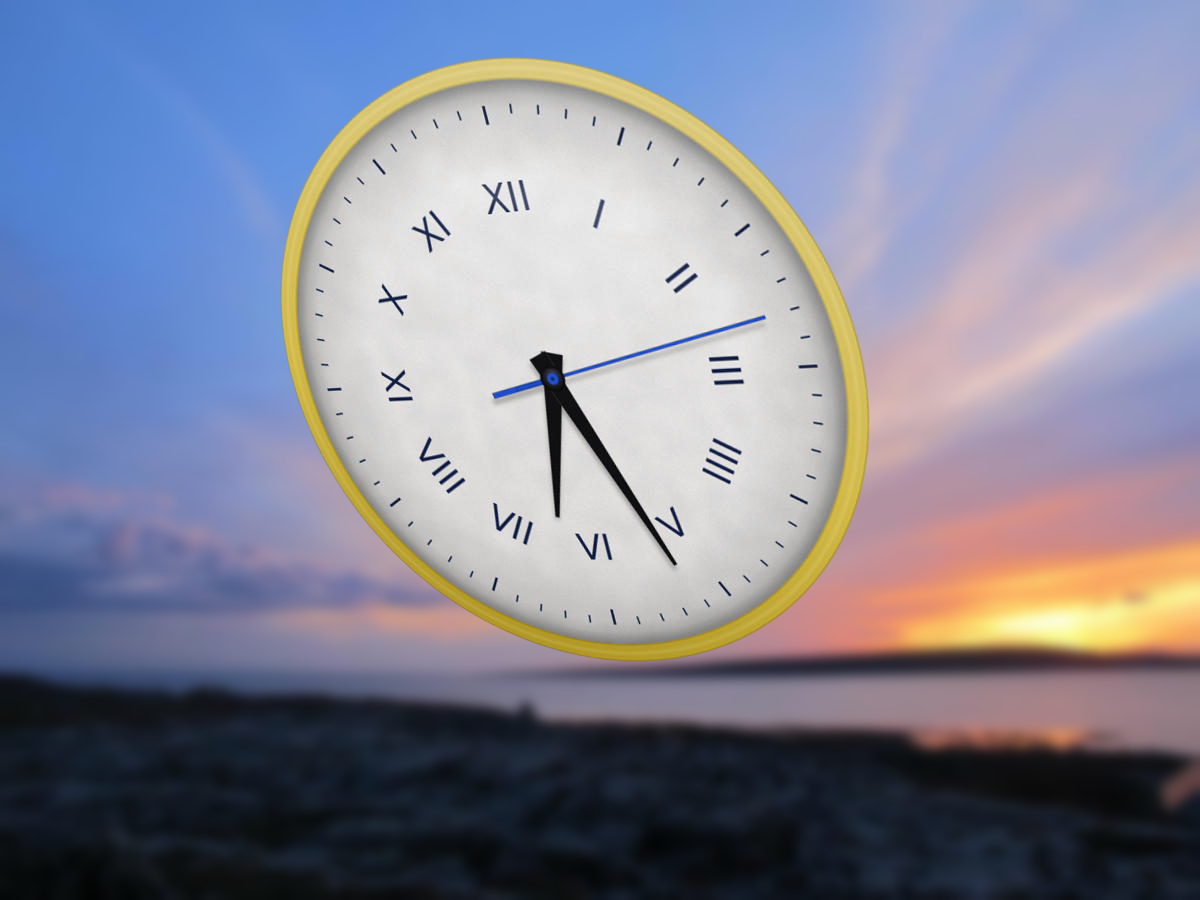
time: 6:26:13
